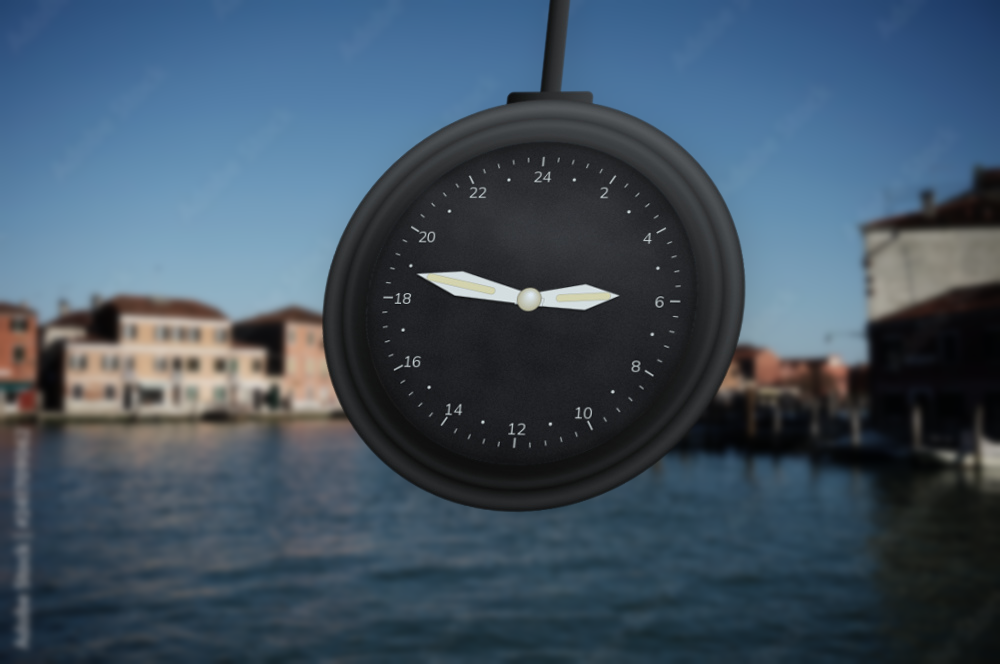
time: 5:47
